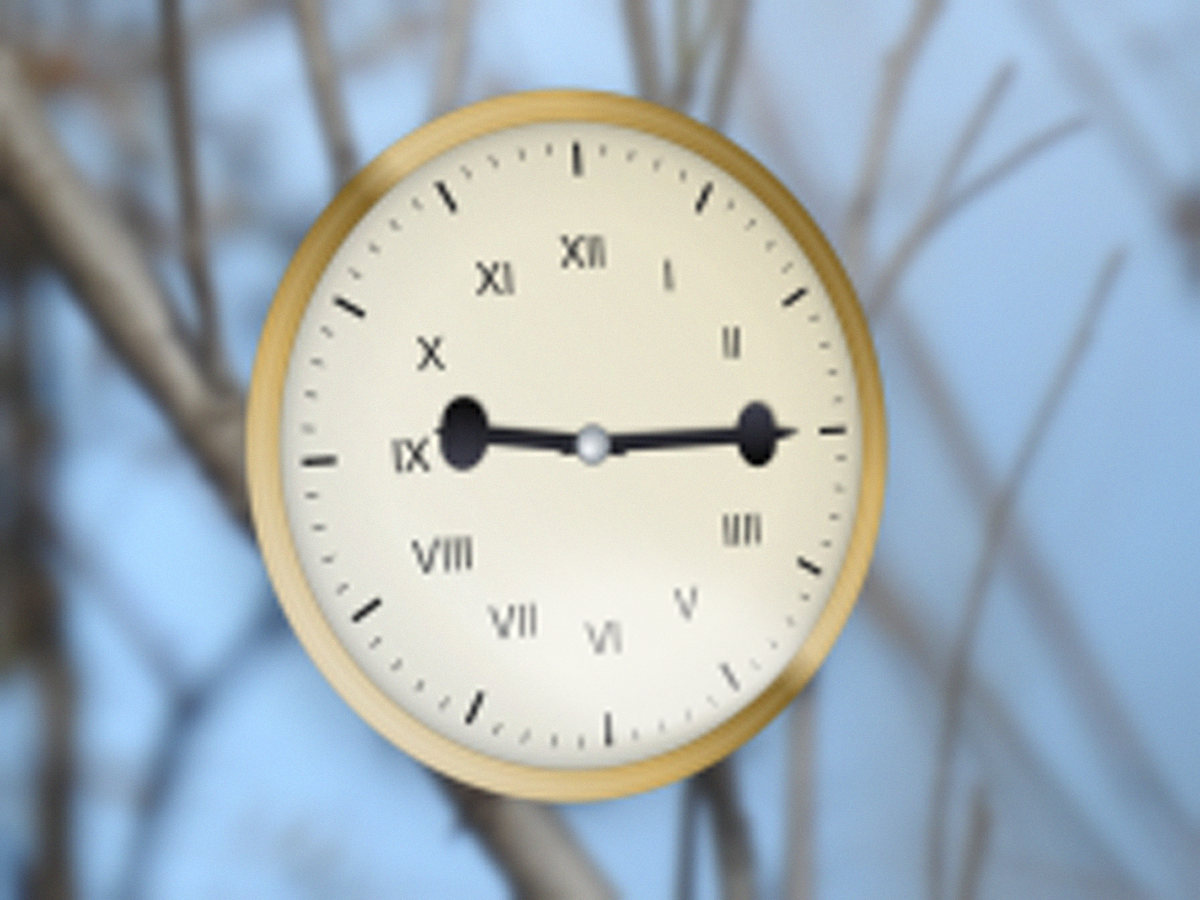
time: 9:15
